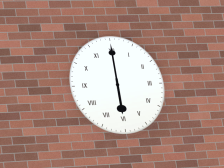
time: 6:00
